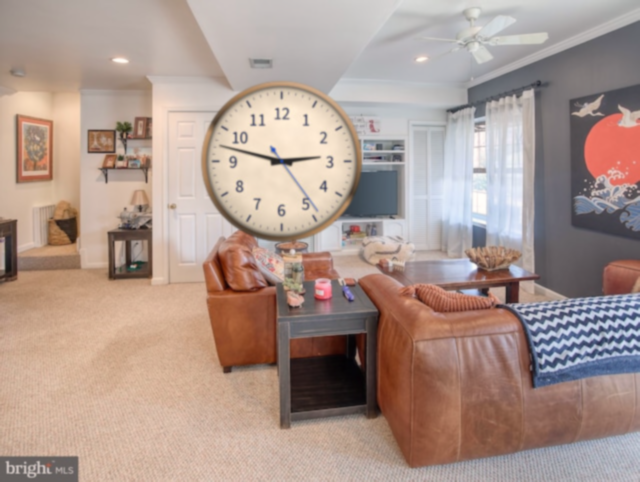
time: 2:47:24
